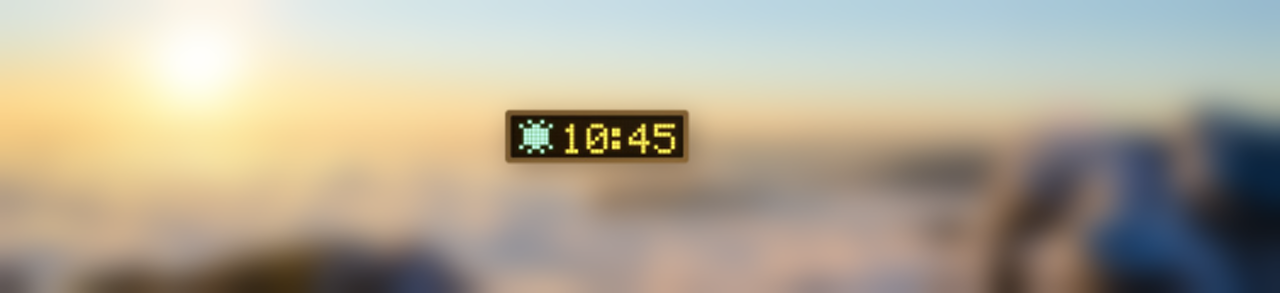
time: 10:45
